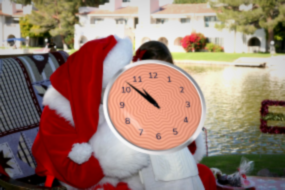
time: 10:52
